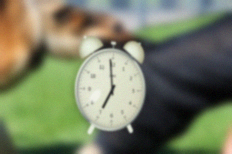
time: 6:59
